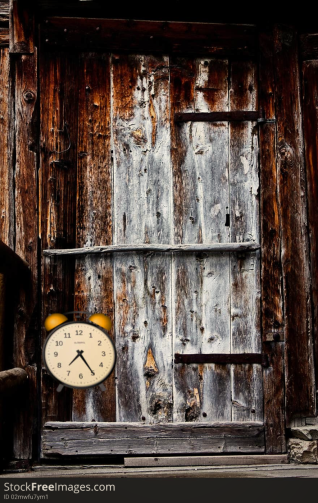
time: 7:25
